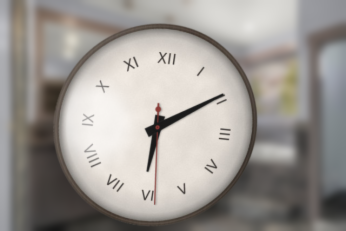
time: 6:09:29
